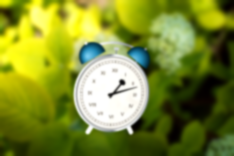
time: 1:12
